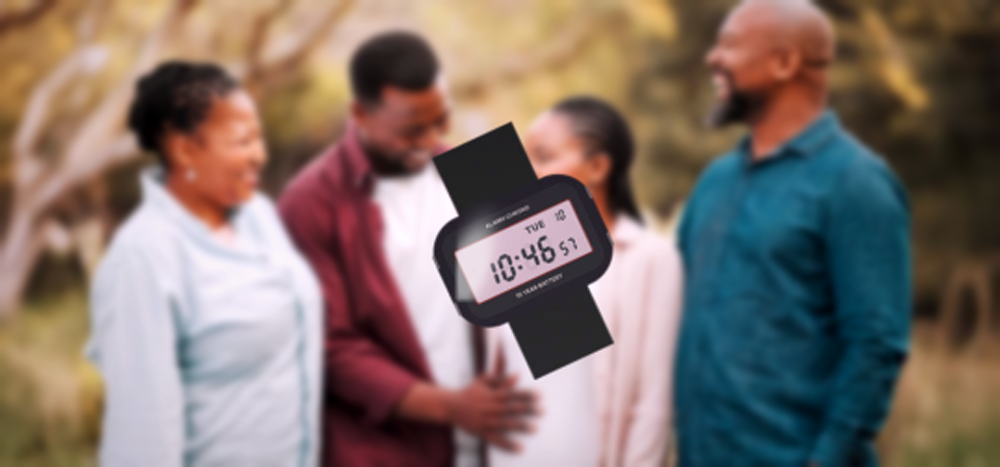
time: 10:46:57
